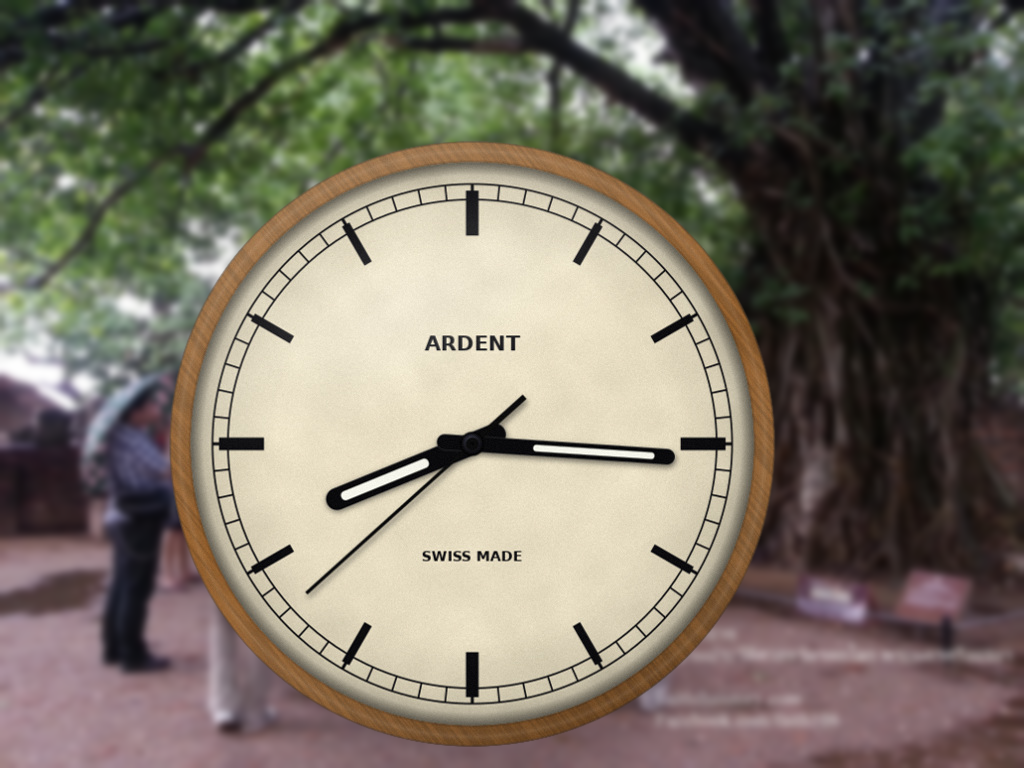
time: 8:15:38
